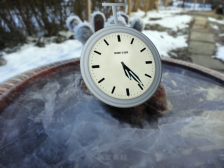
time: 5:24
